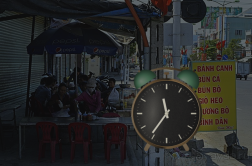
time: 11:36
